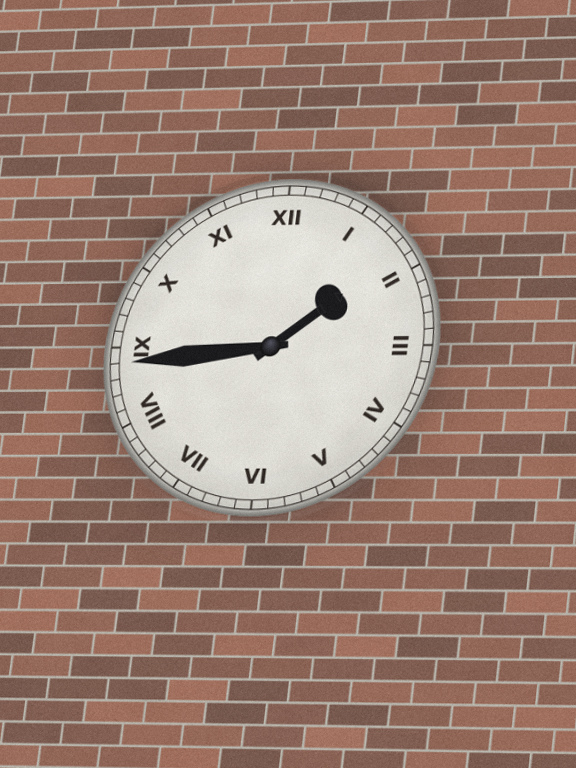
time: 1:44
